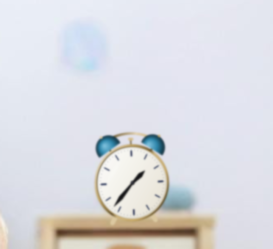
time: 1:37
